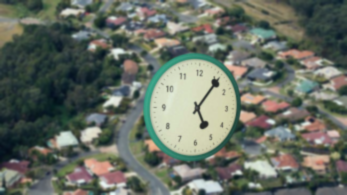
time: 5:06
